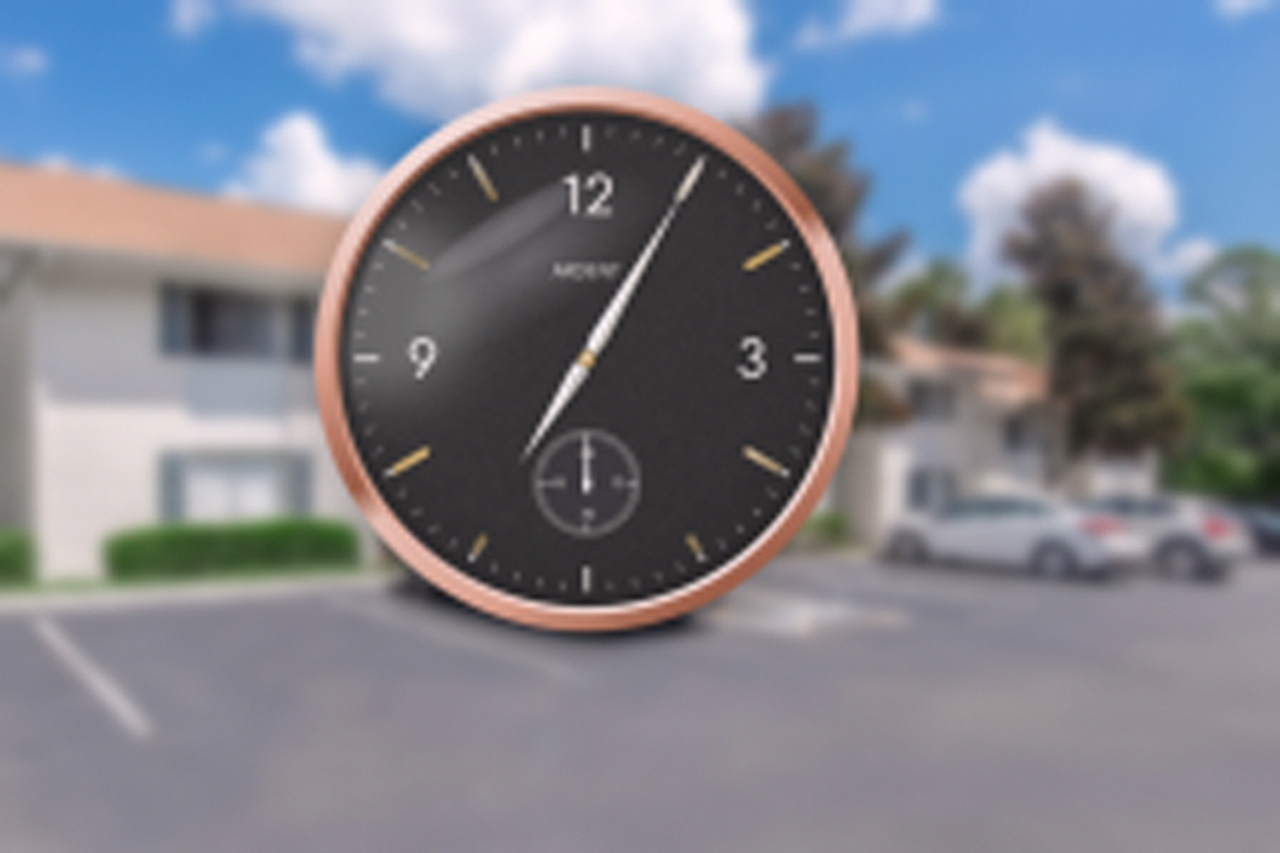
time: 7:05
